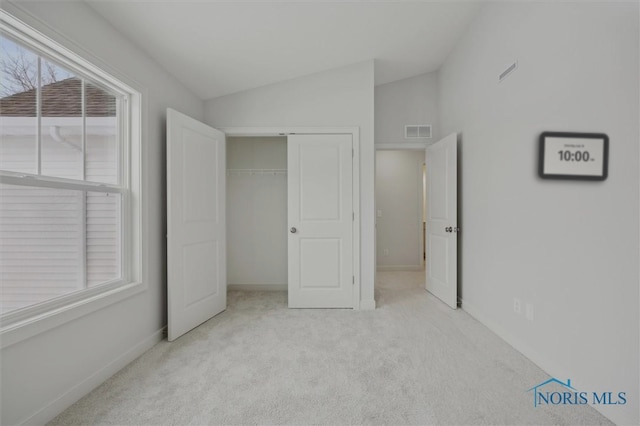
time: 10:00
